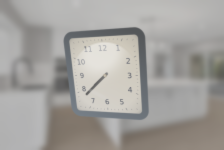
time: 7:38
